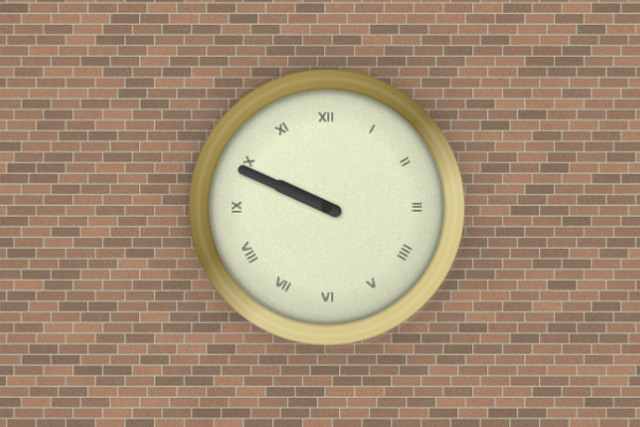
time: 9:49
